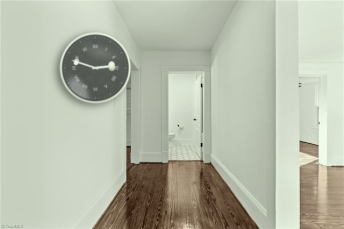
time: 2:48
